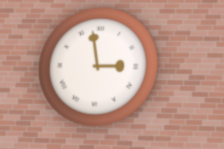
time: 2:58
